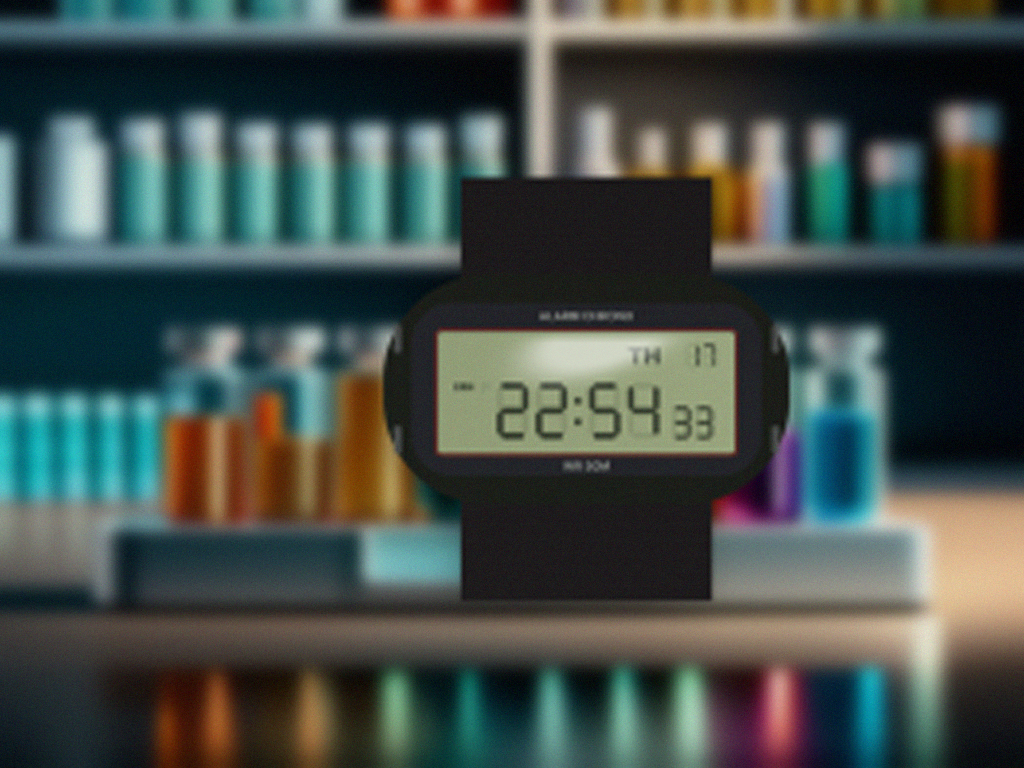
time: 22:54:33
